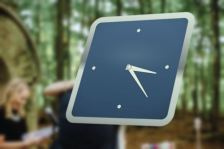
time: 3:23
